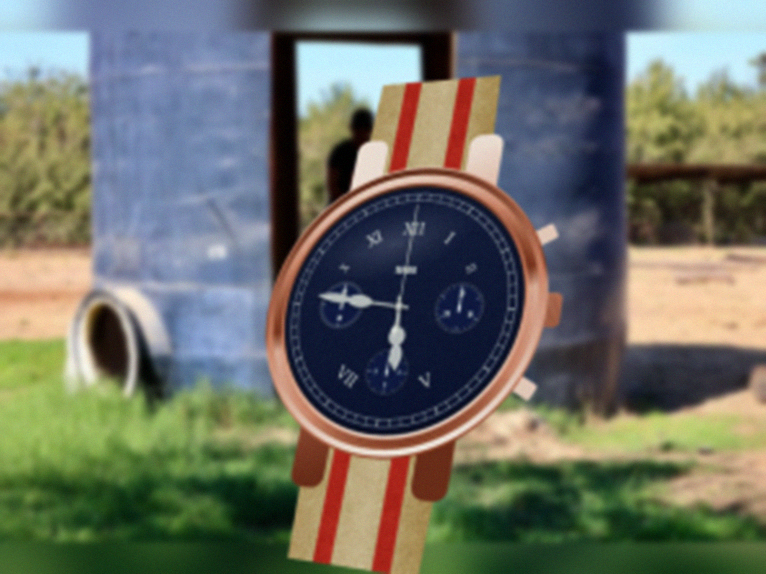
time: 5:46
